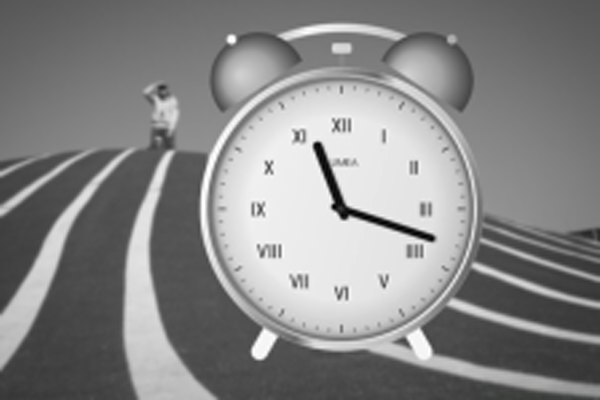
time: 11:18
